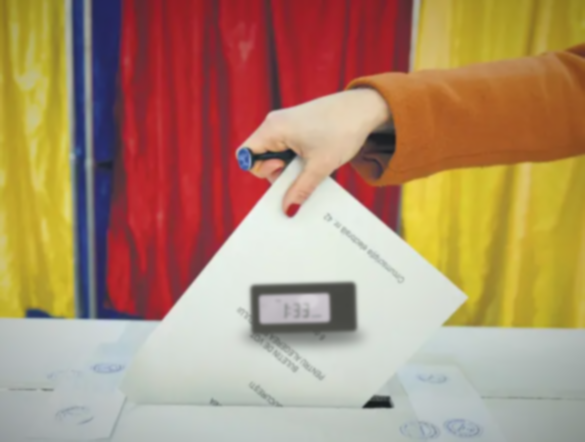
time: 1:33
